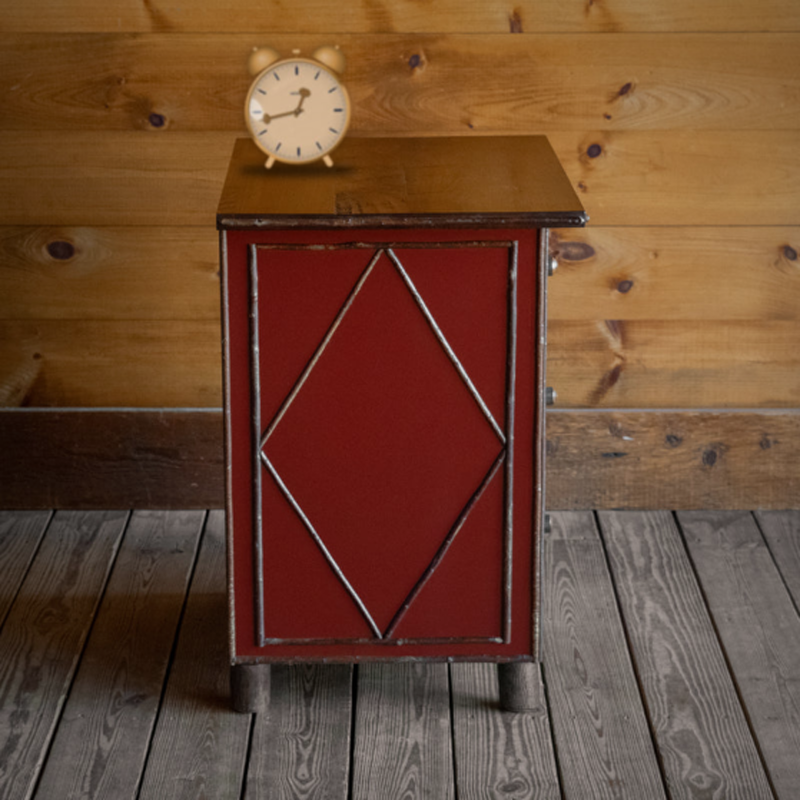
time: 12:43
